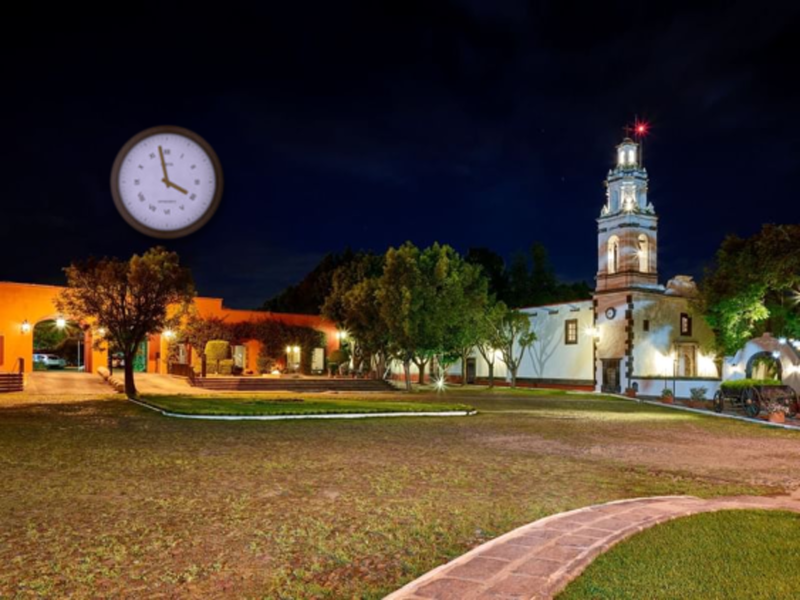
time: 3:58
